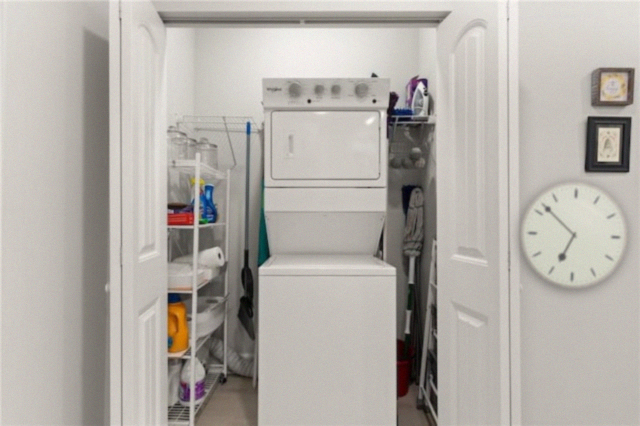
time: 6:52
